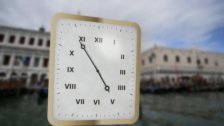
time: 4:54
